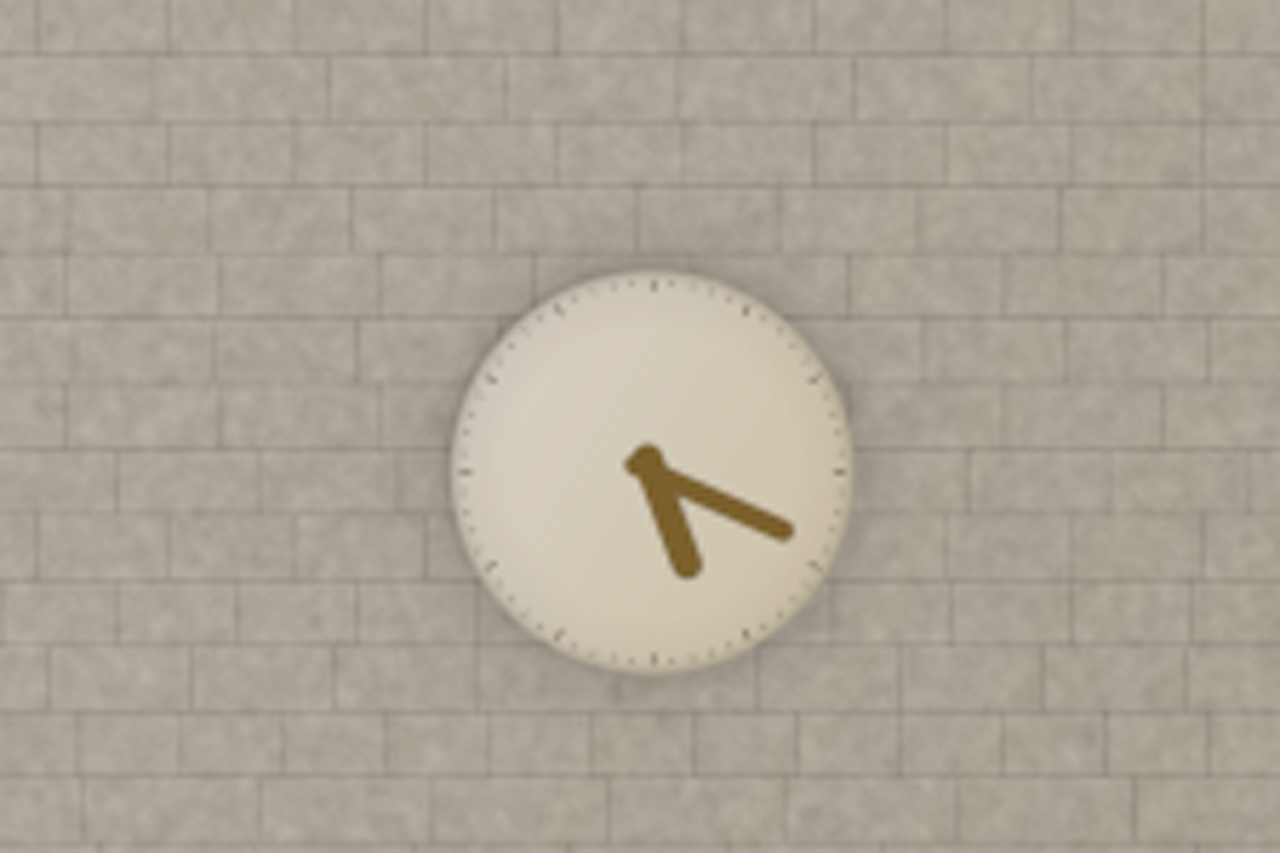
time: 5:19
